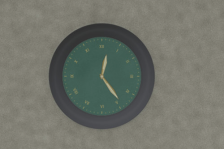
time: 12:24
